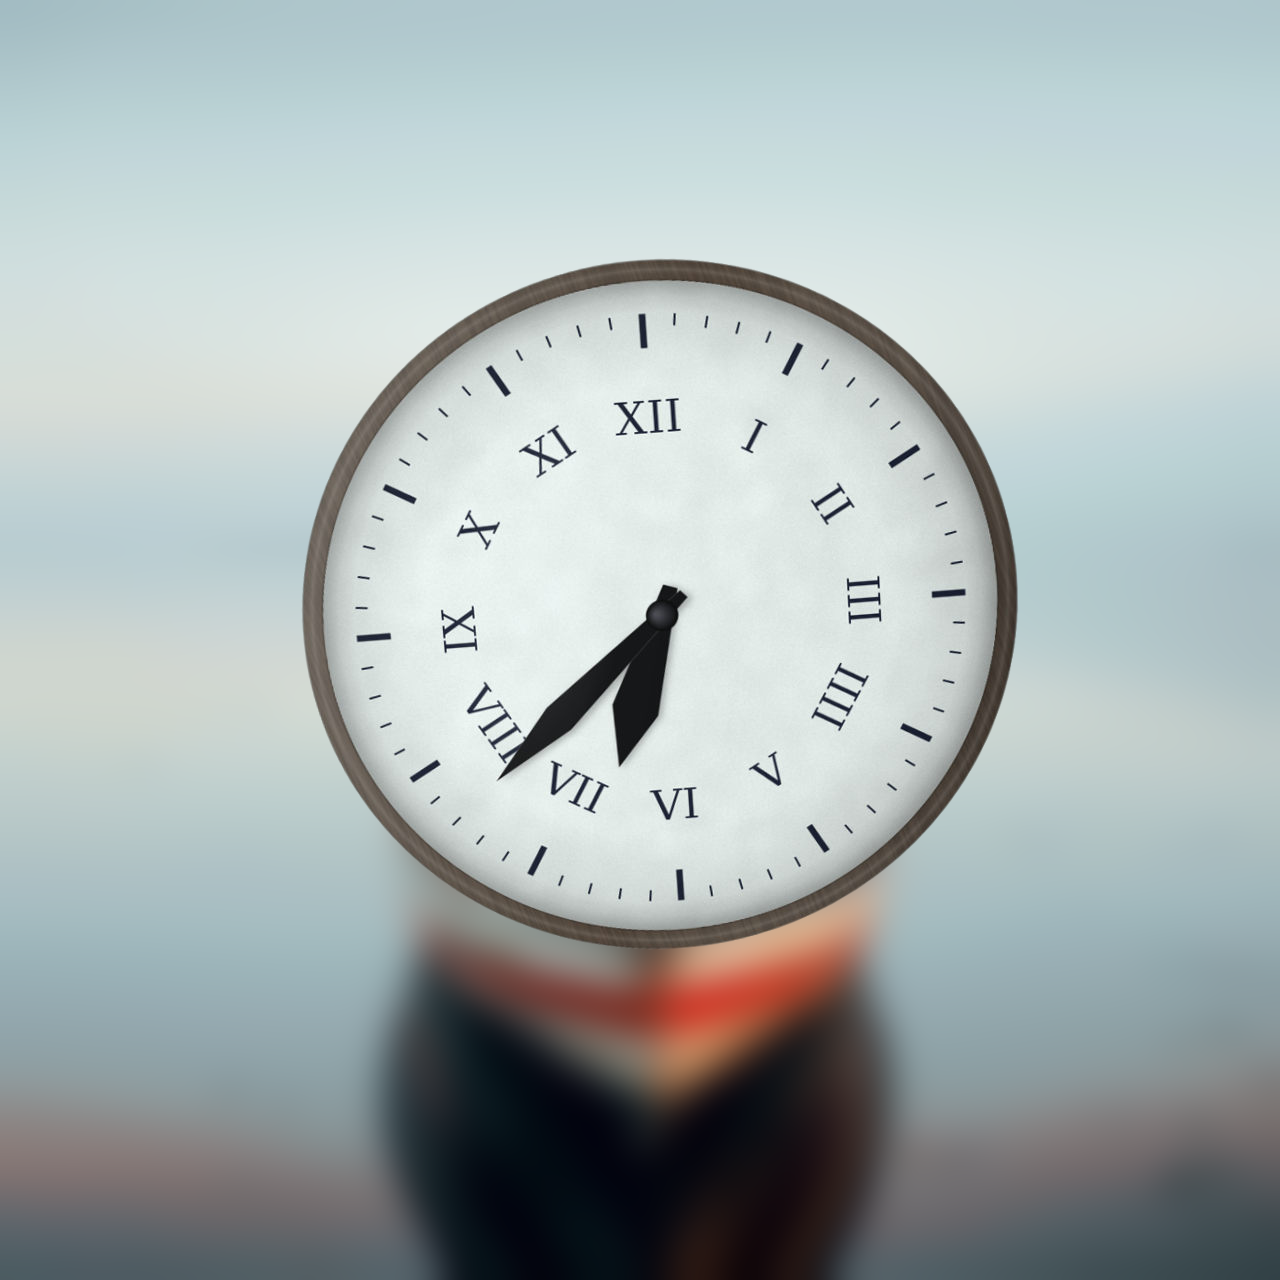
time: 6:38
